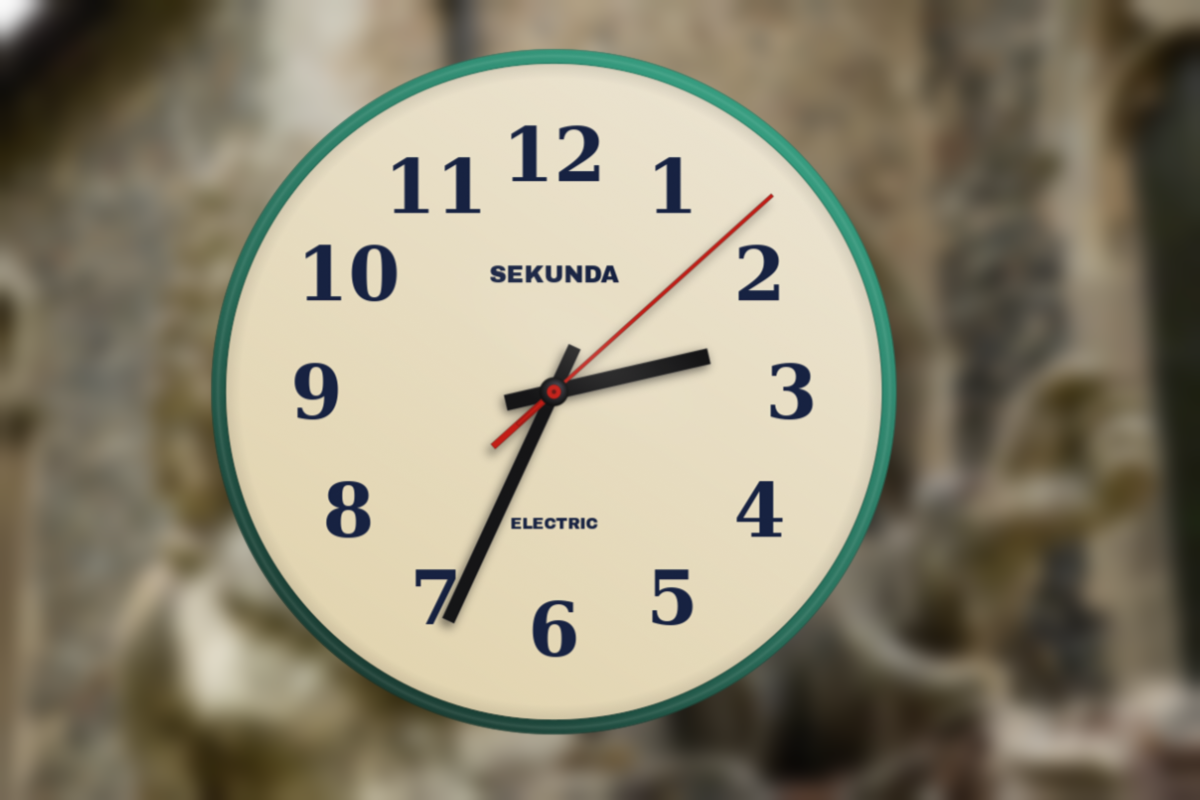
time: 2:34:08
